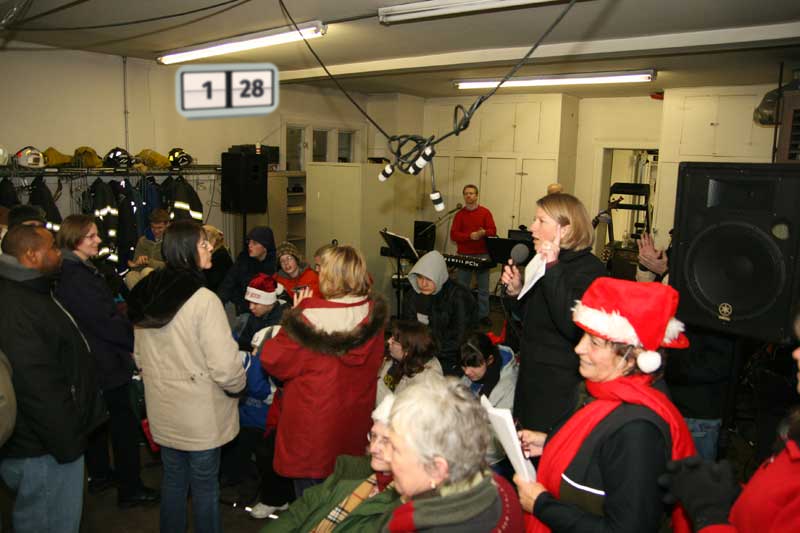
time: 1:28
